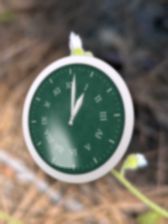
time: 1:01
